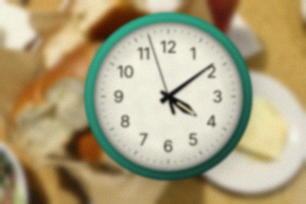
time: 4:08:57
